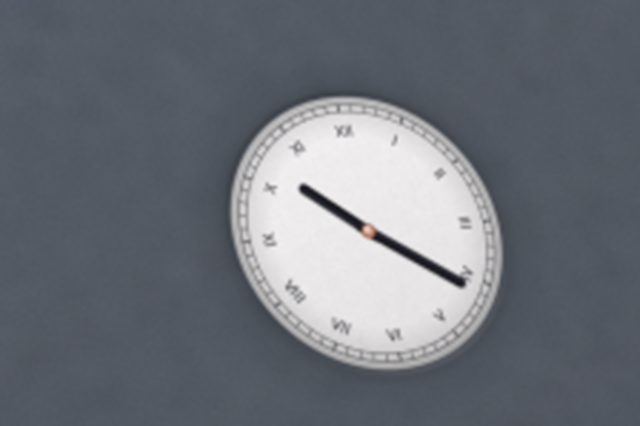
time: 10:21
